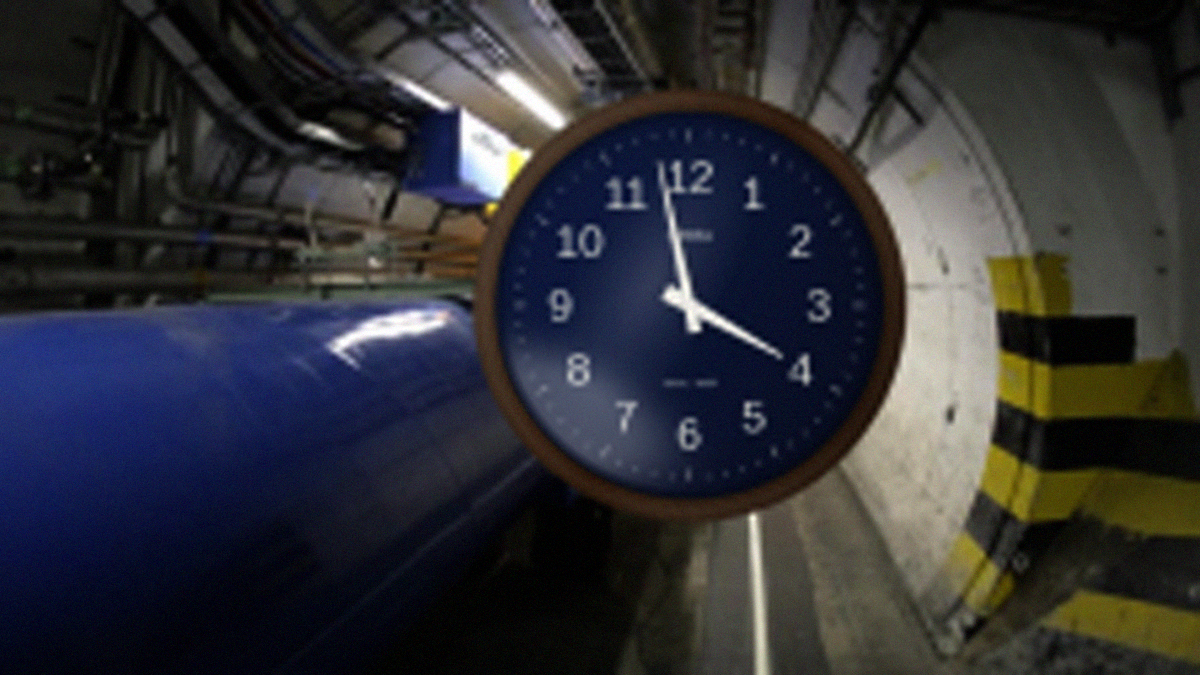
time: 3:58
